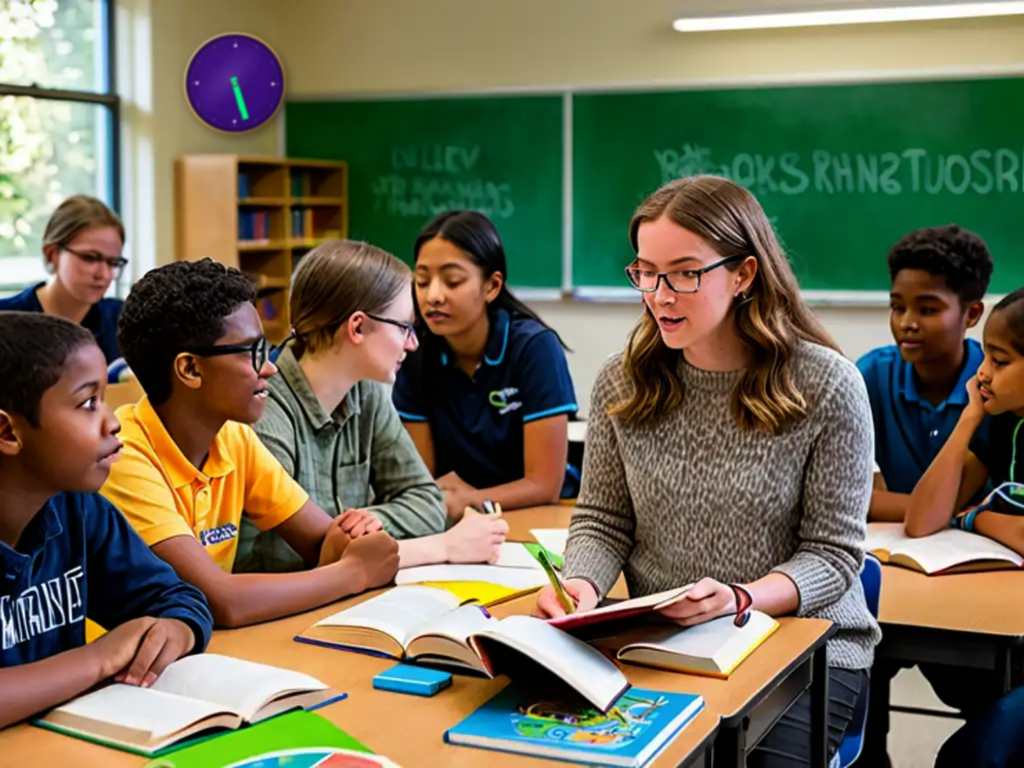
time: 5:27
